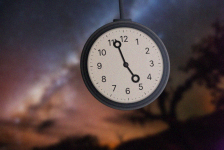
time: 4:57
